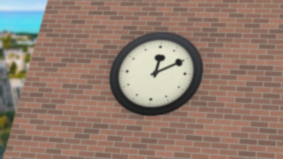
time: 12:10
